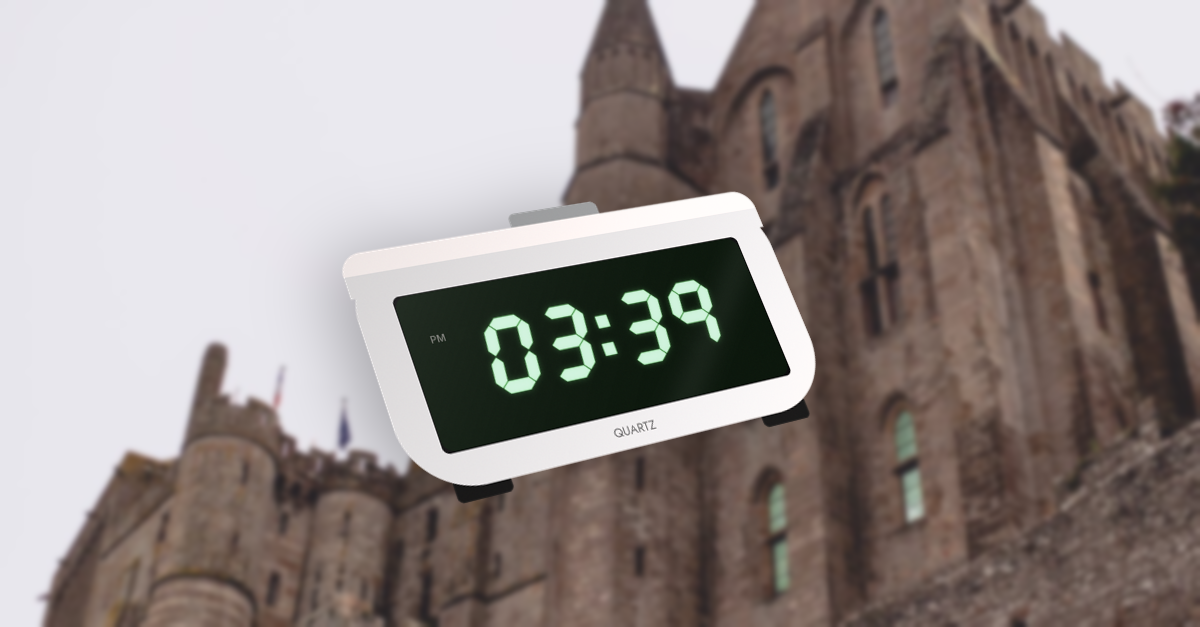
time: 3:39
